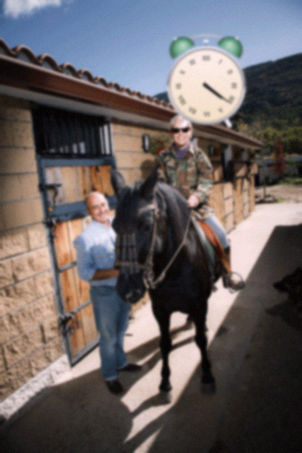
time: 4:21
